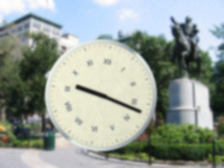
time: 9:17
